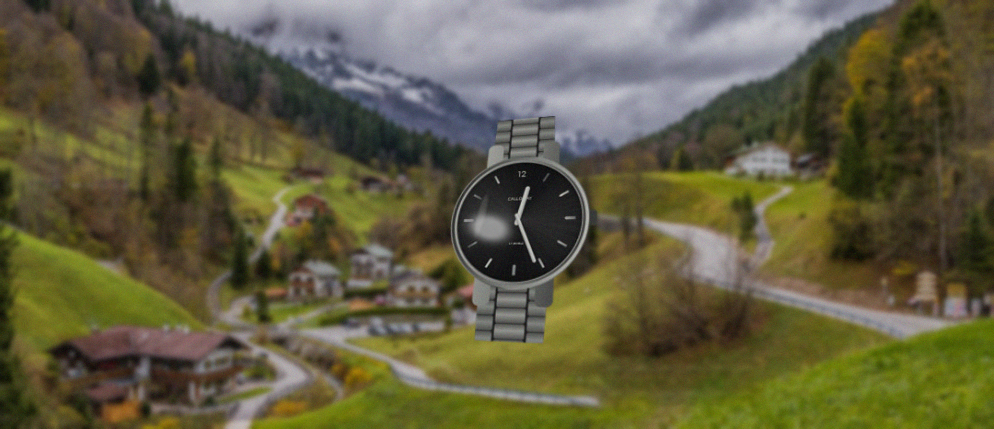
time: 12:26
